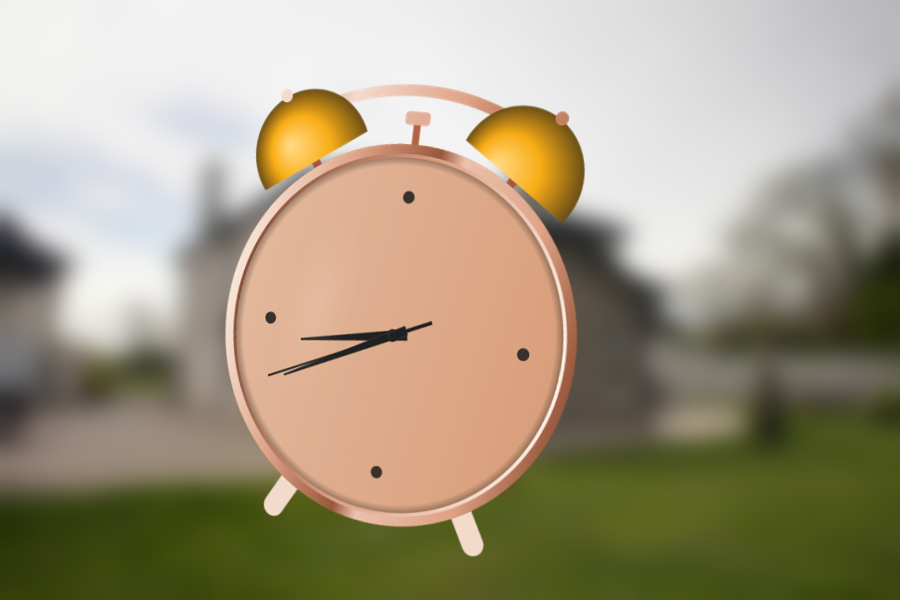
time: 8:40:41
